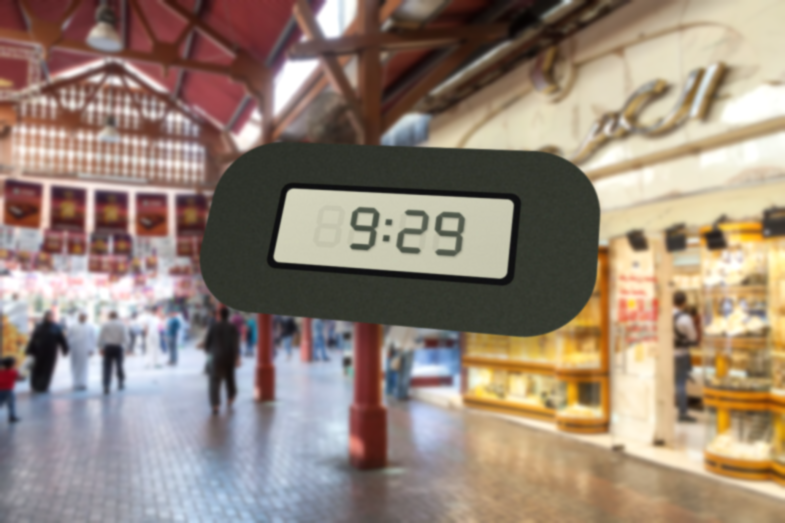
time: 9:29
